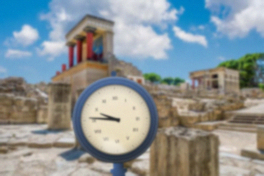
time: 9:46
